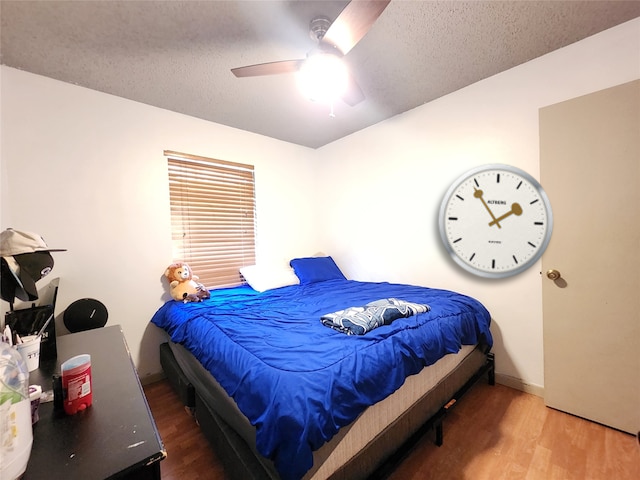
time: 1:54
